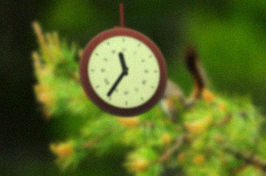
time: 11:36
